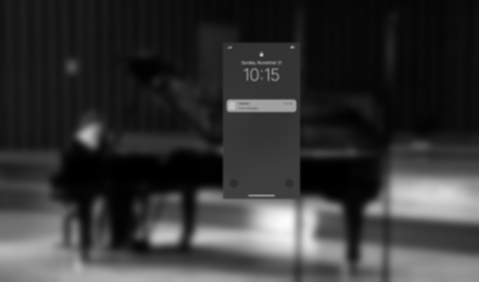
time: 10:15
